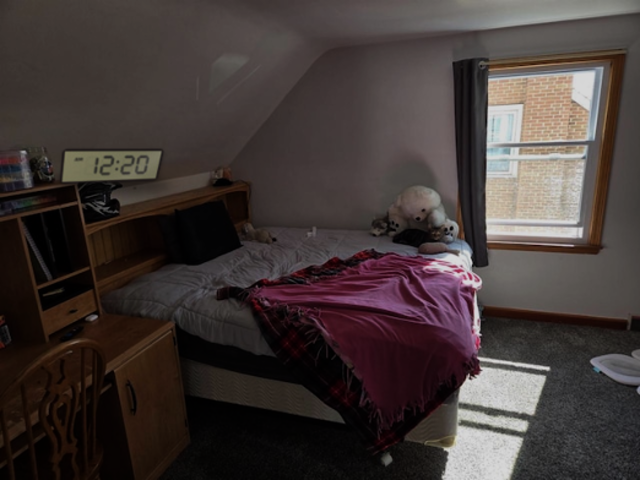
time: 12:20
